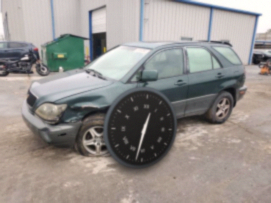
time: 12:32
